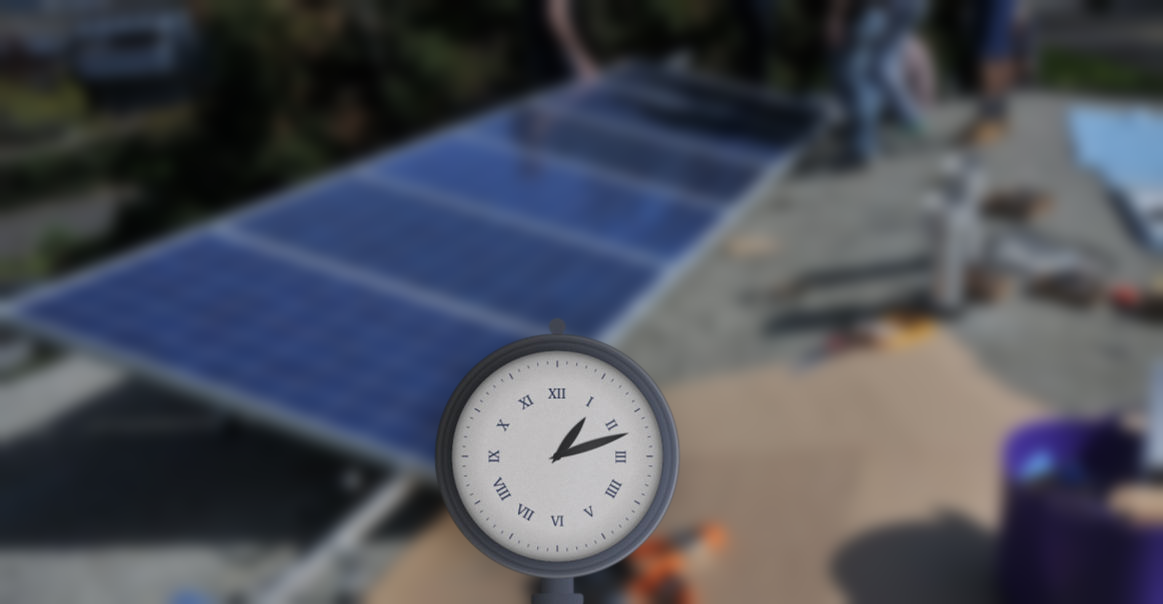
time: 1:12
